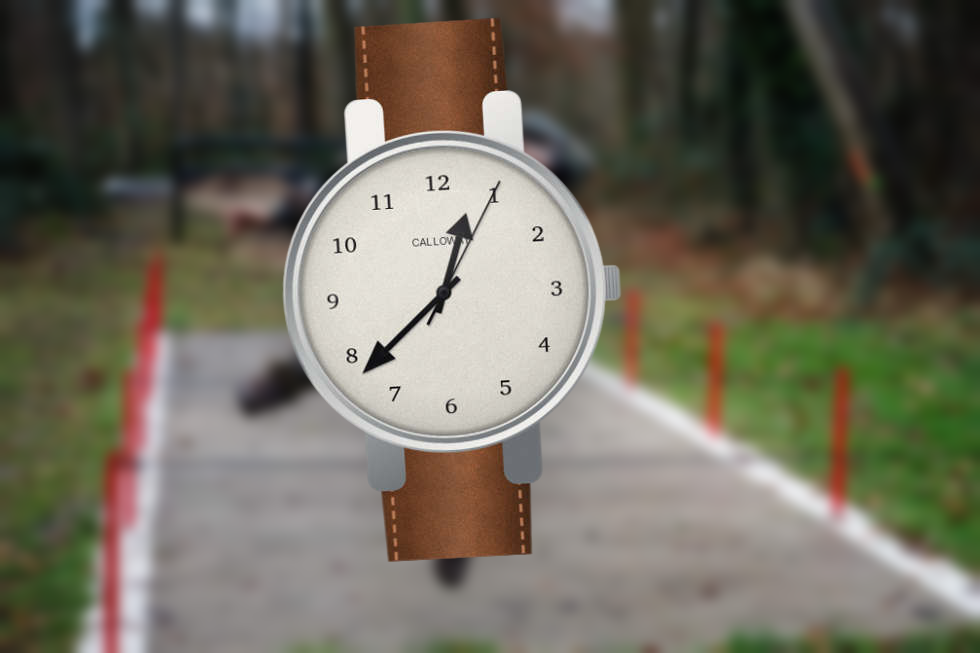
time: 12:38:05
